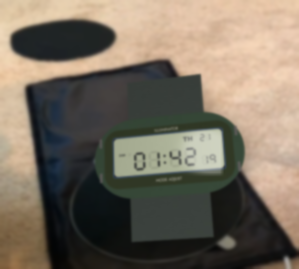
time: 1:42
